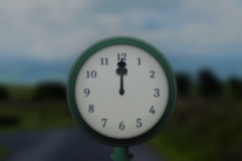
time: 12:00
